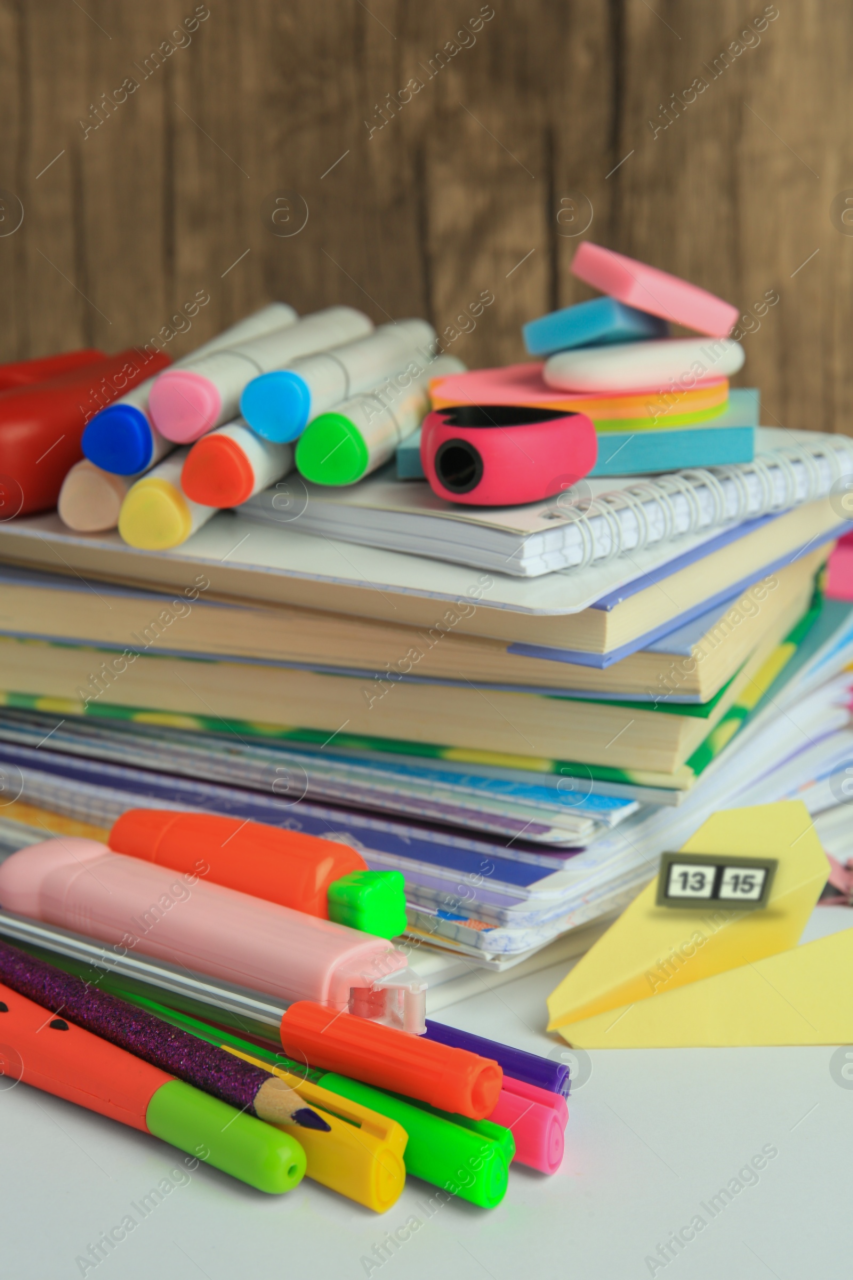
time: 13:15
